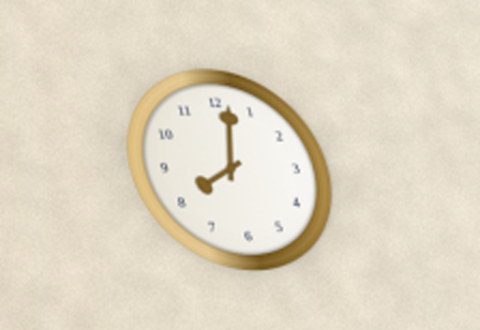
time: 8:02
